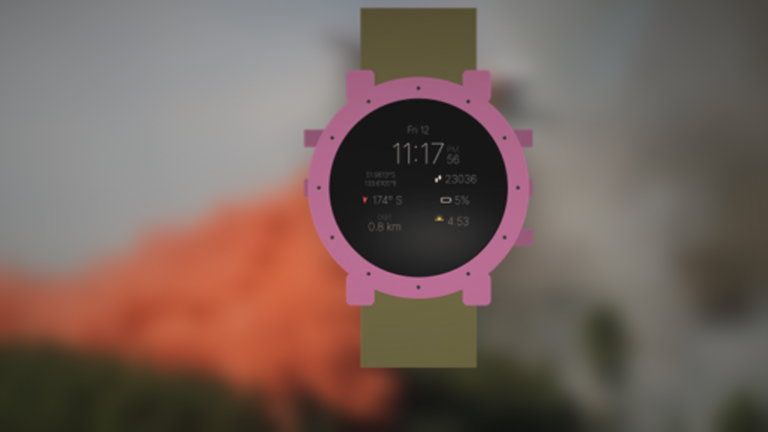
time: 11:17:56
